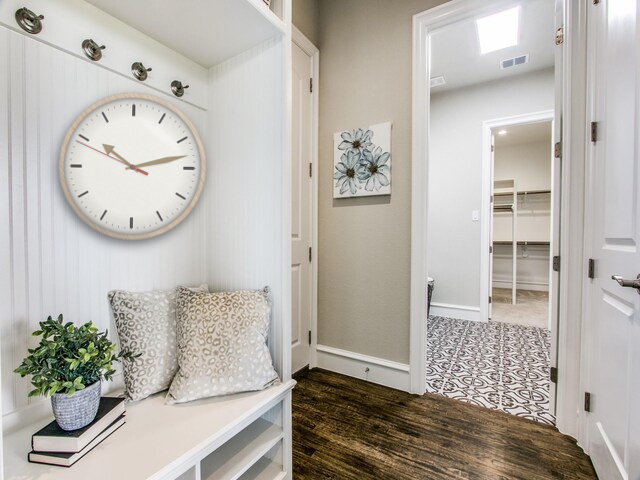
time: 10:12:49
